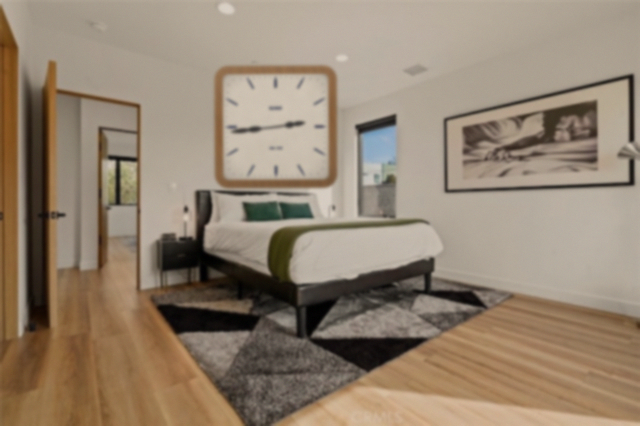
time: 2:44
